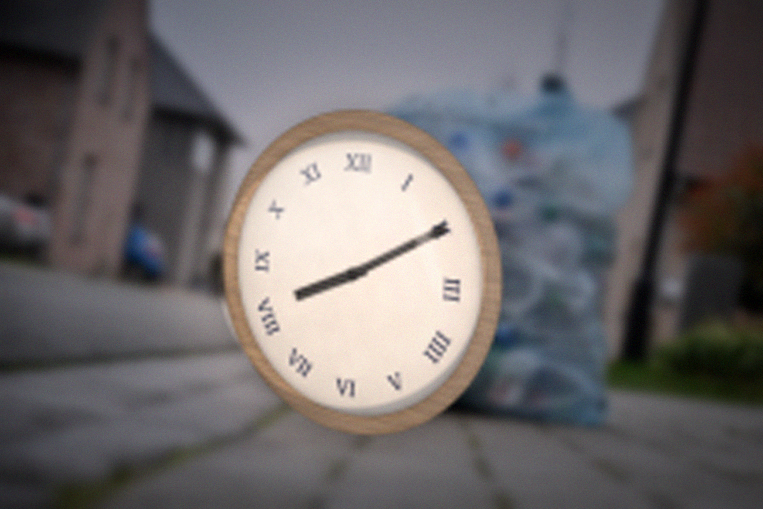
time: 8:10
